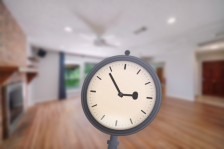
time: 2:54
